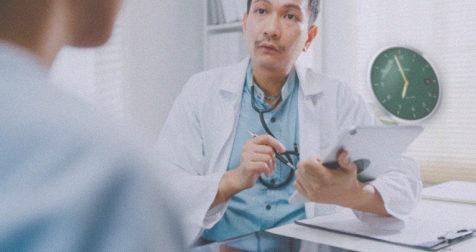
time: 6:58
